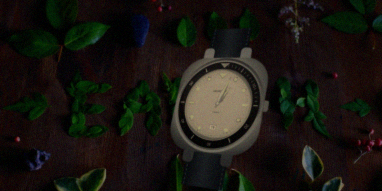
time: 1:03
